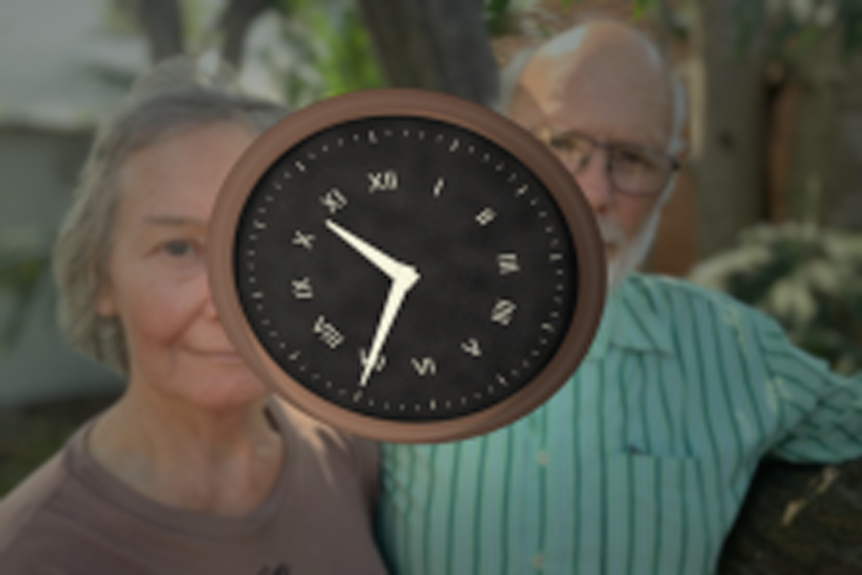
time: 10:35
